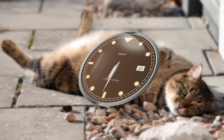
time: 6:31
